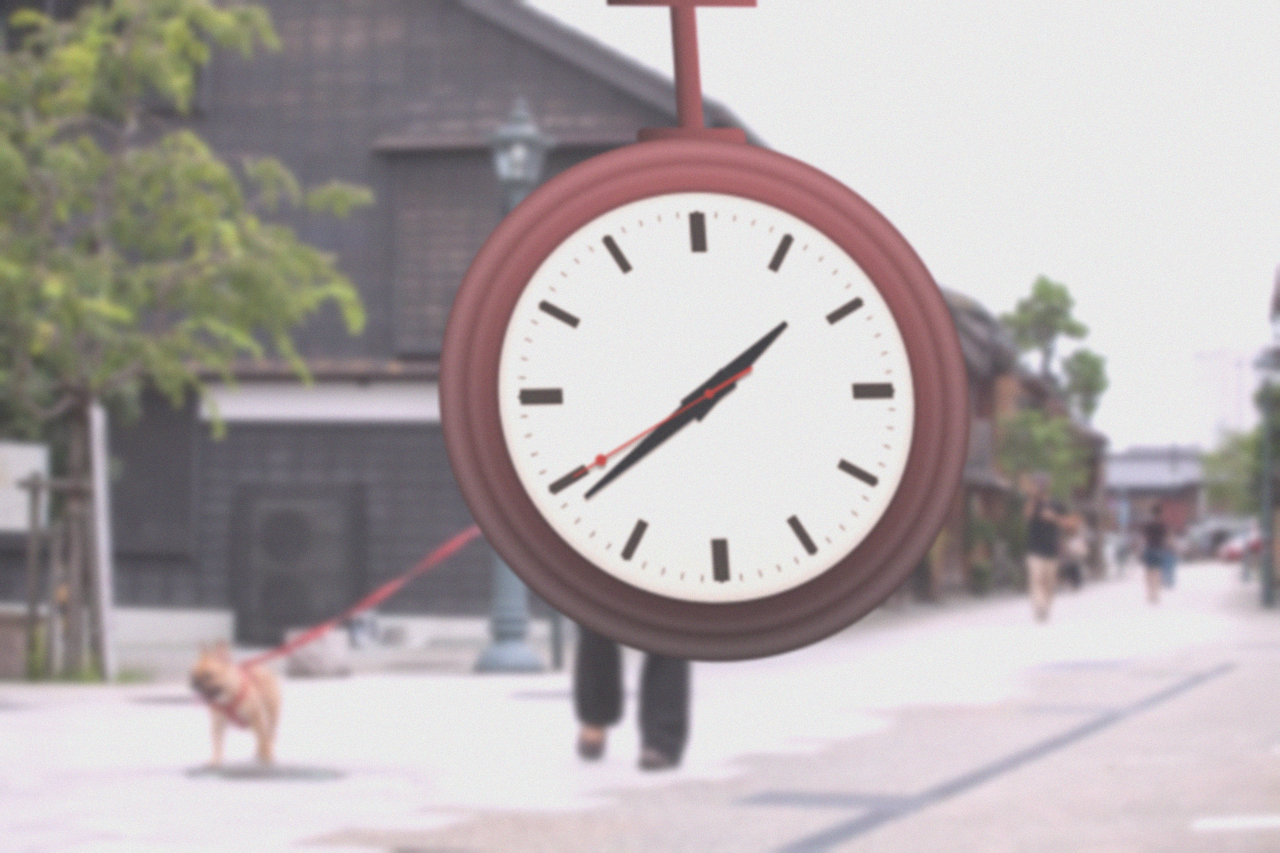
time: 1:38:40
